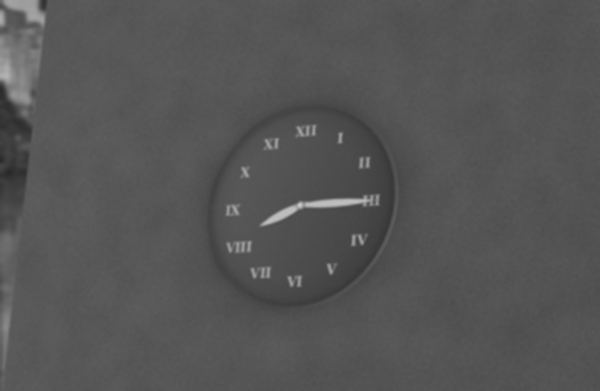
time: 8:15
